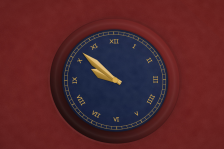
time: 9:52
